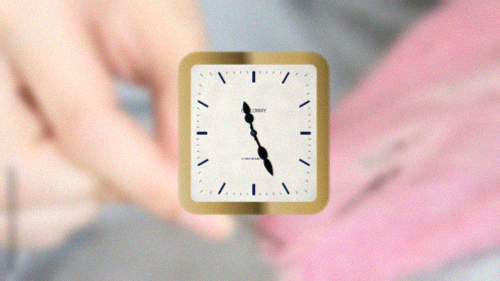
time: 11:26
